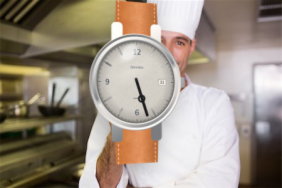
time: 5:27
